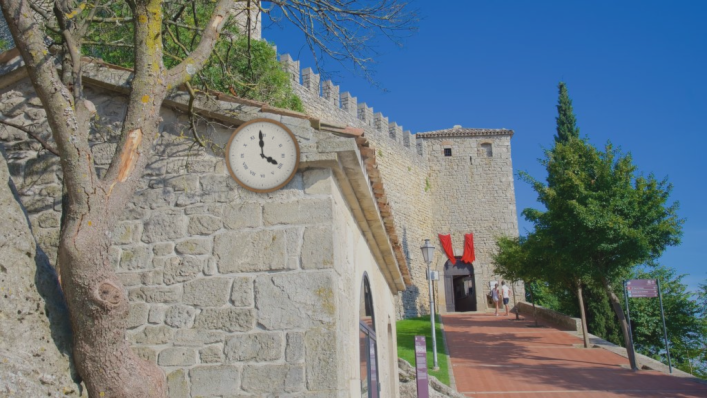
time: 3:59
